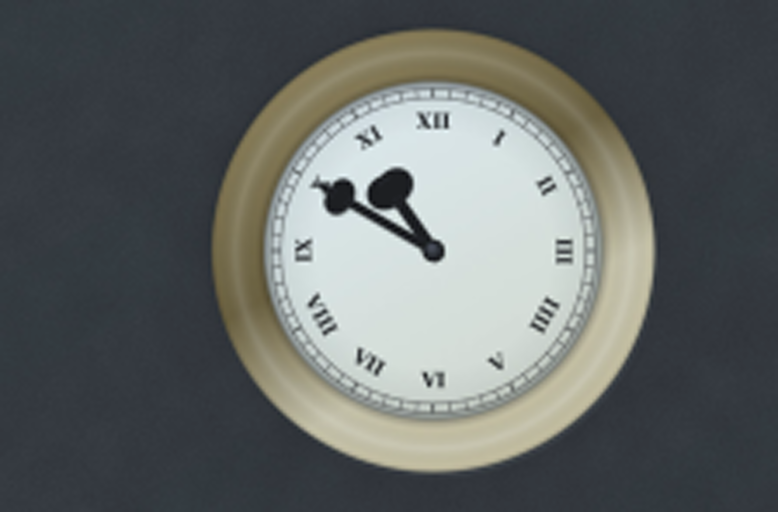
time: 10:50
